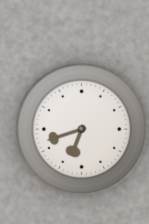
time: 6:42
